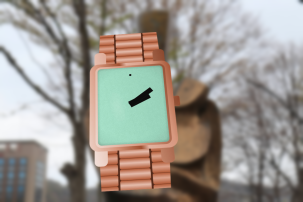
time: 2:09
